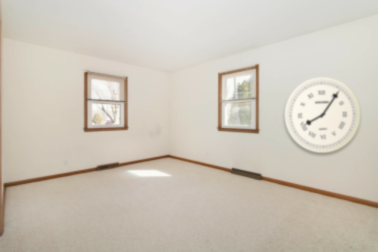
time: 8:06
